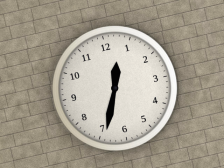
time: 12:34
